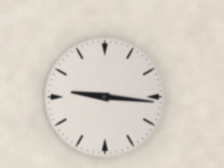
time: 9:16
